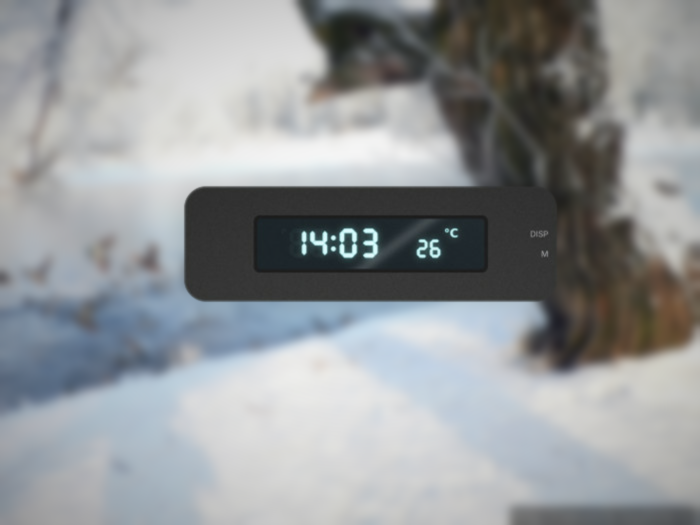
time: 14:03
